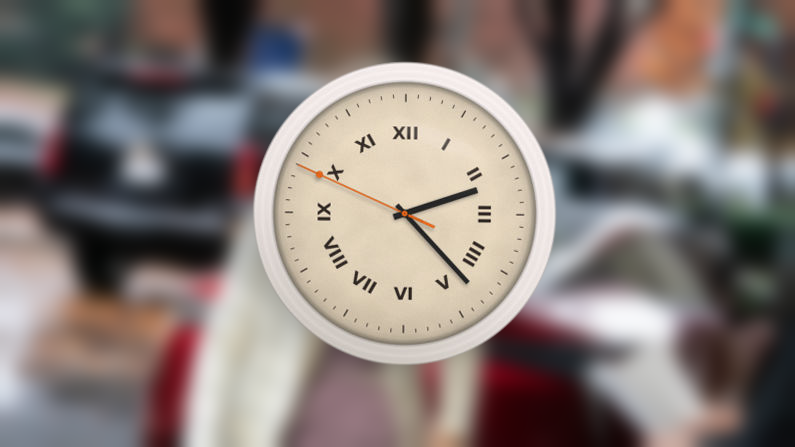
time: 2:22:49
